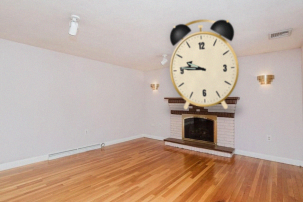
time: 9:46
